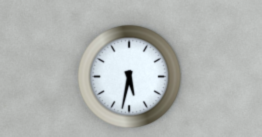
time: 5:32
